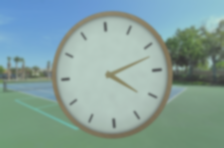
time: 4:12
